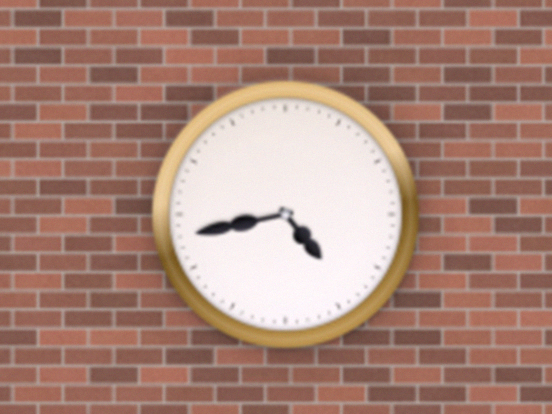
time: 4:43
